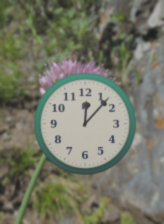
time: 12:07
